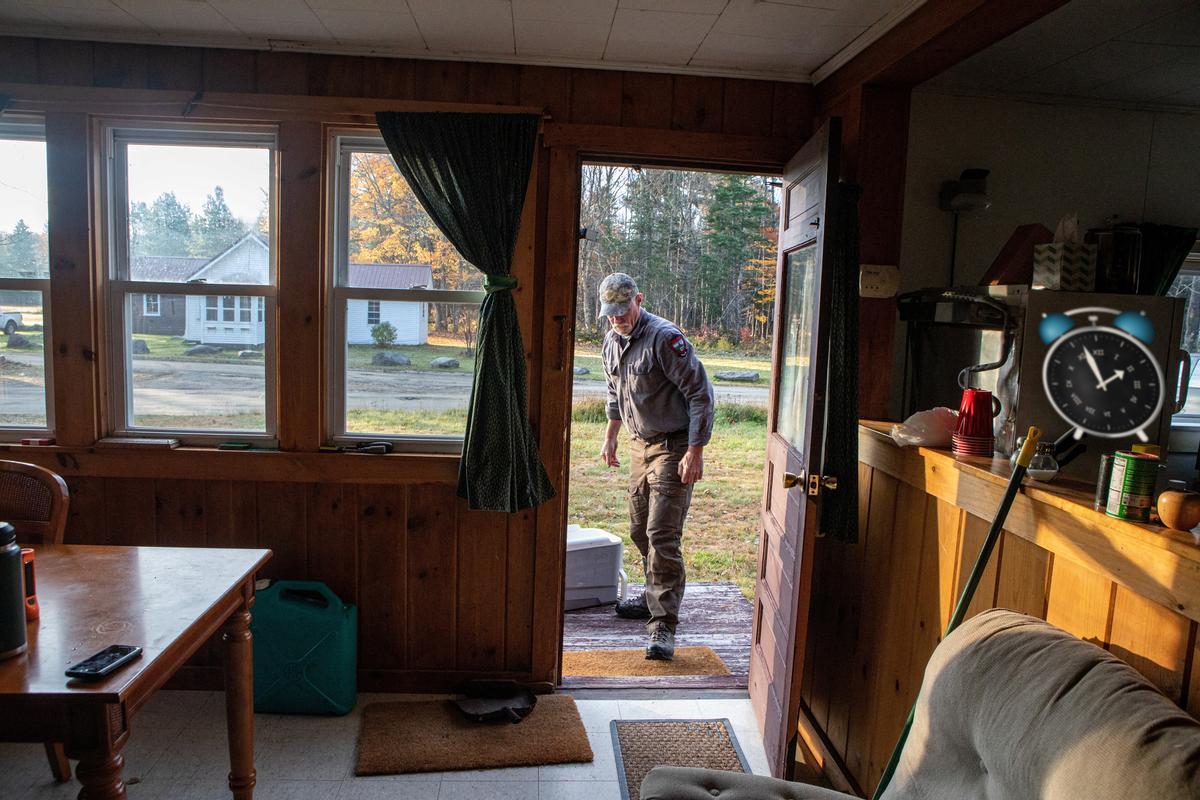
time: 1:57
